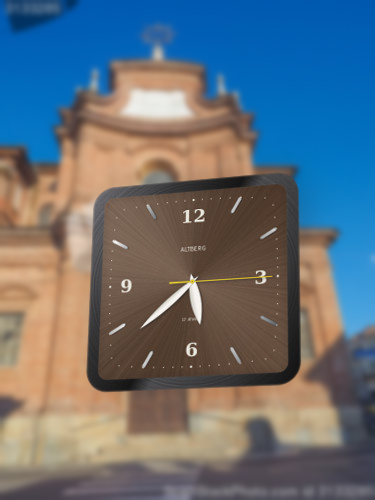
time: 5:38:15
